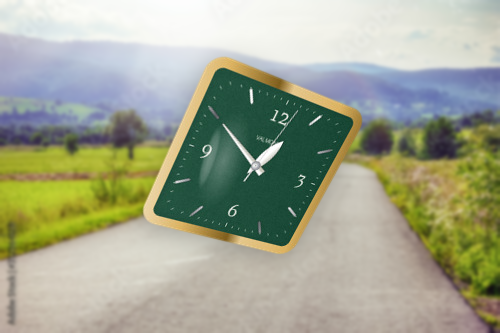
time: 12:50:02
